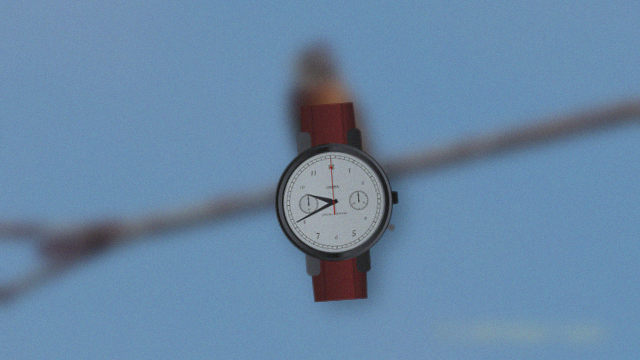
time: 9:41
